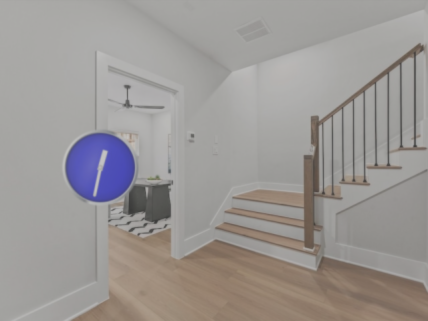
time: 12:32
